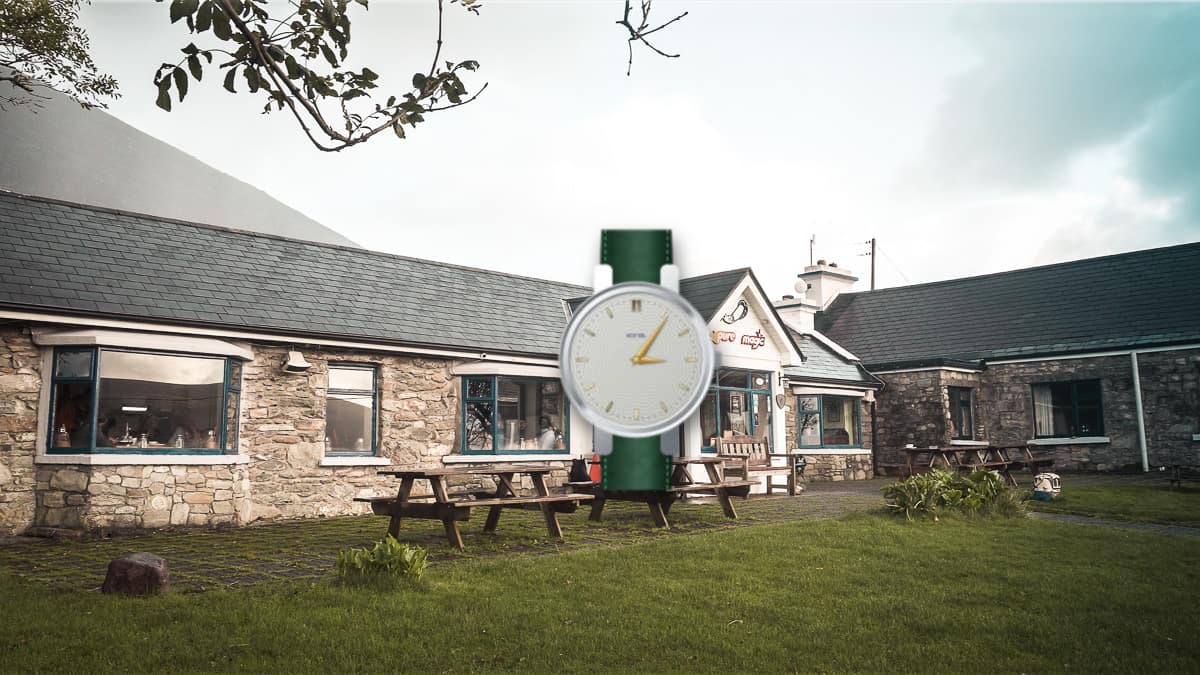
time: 3:06
